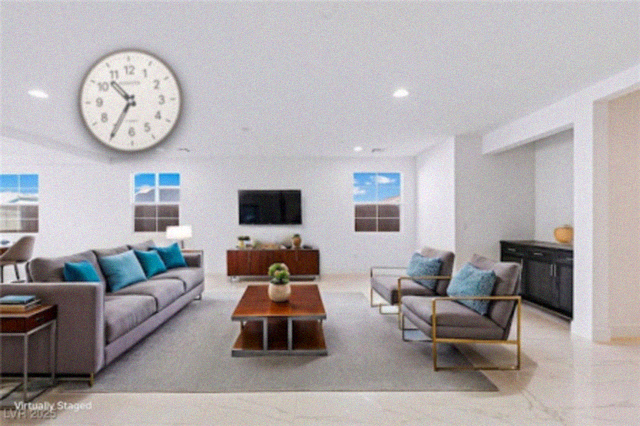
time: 10:35
